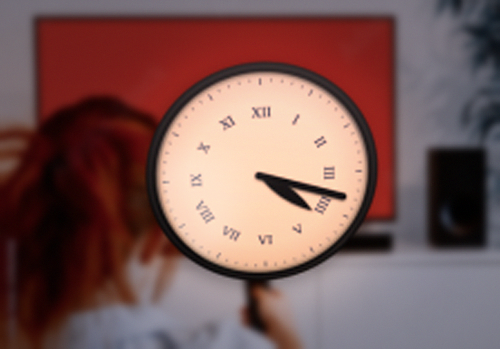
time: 4:18
